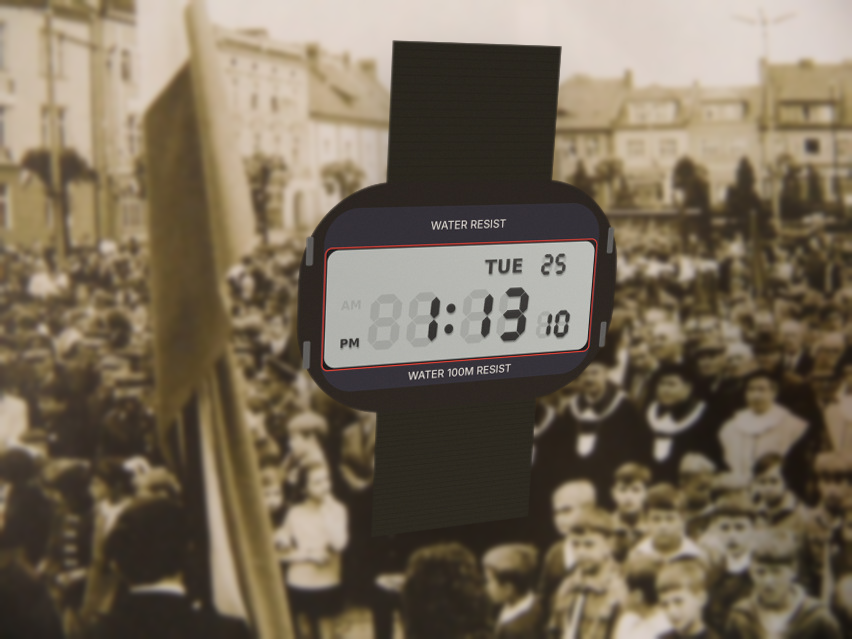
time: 1:13:10
